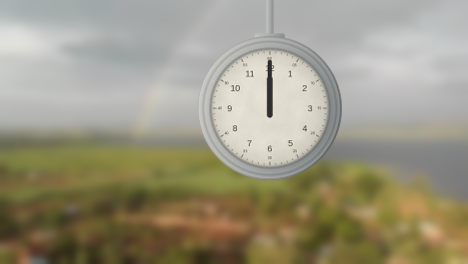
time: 12:00
